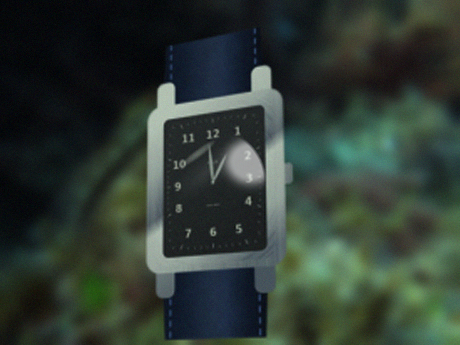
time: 12:59
